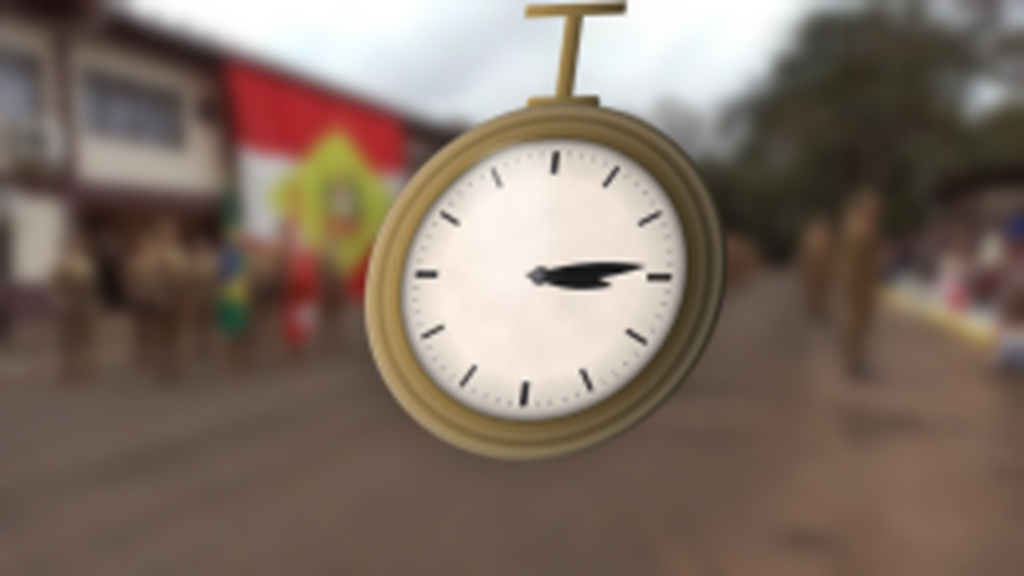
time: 3:14
